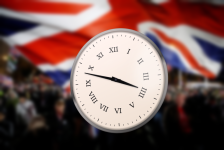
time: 3:48
